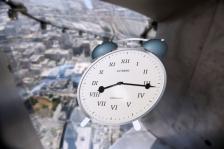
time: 8:16
